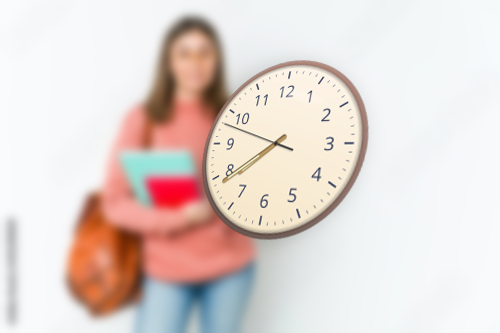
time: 7:38:48
